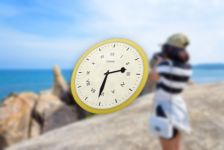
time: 2:31
